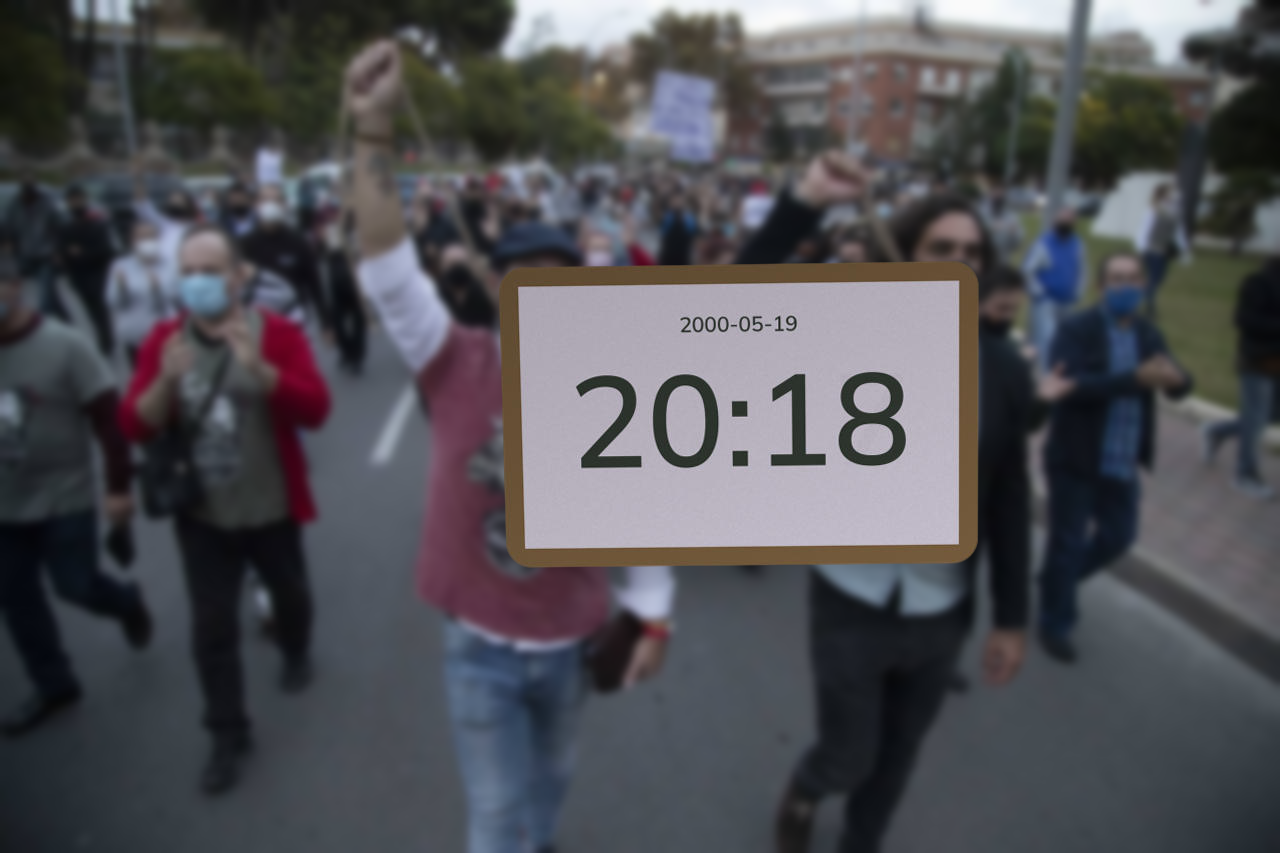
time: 20:18
